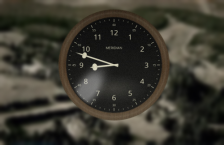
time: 8:48
